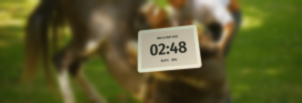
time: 2:48
